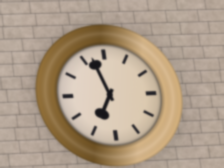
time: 6:57
